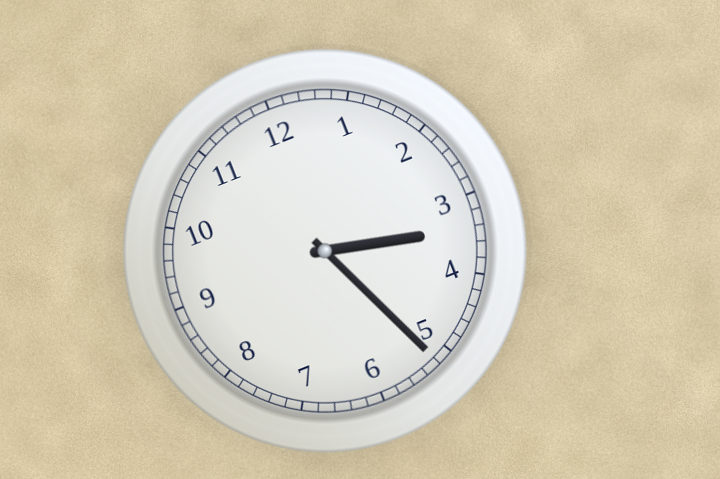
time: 3:26
